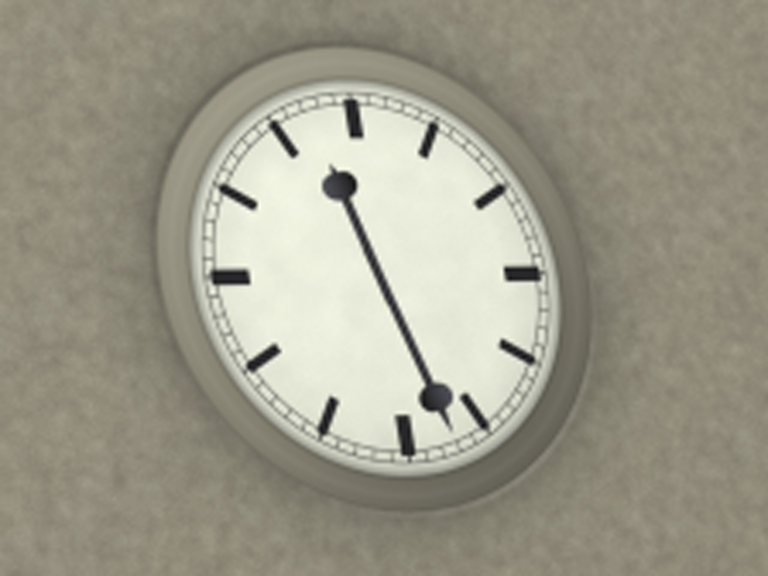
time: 11:27
